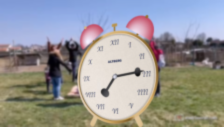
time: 7:14
